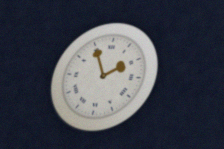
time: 1:55
